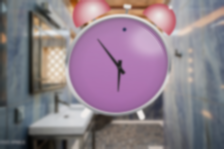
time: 5:53
